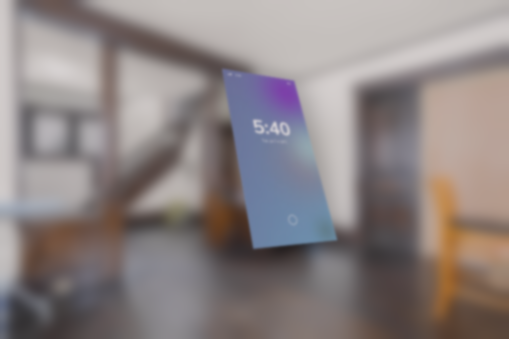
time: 5:40
